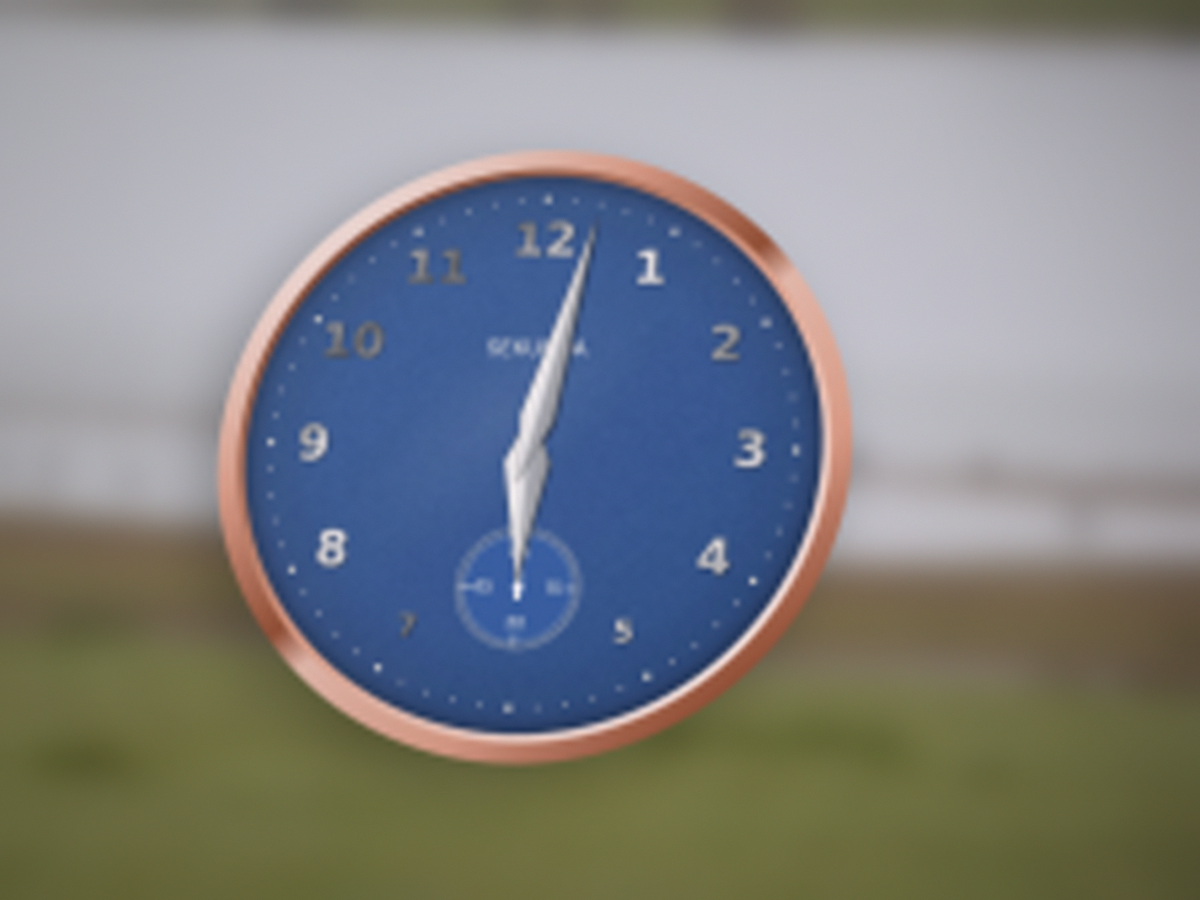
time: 6:02
